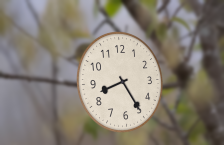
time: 8:25
